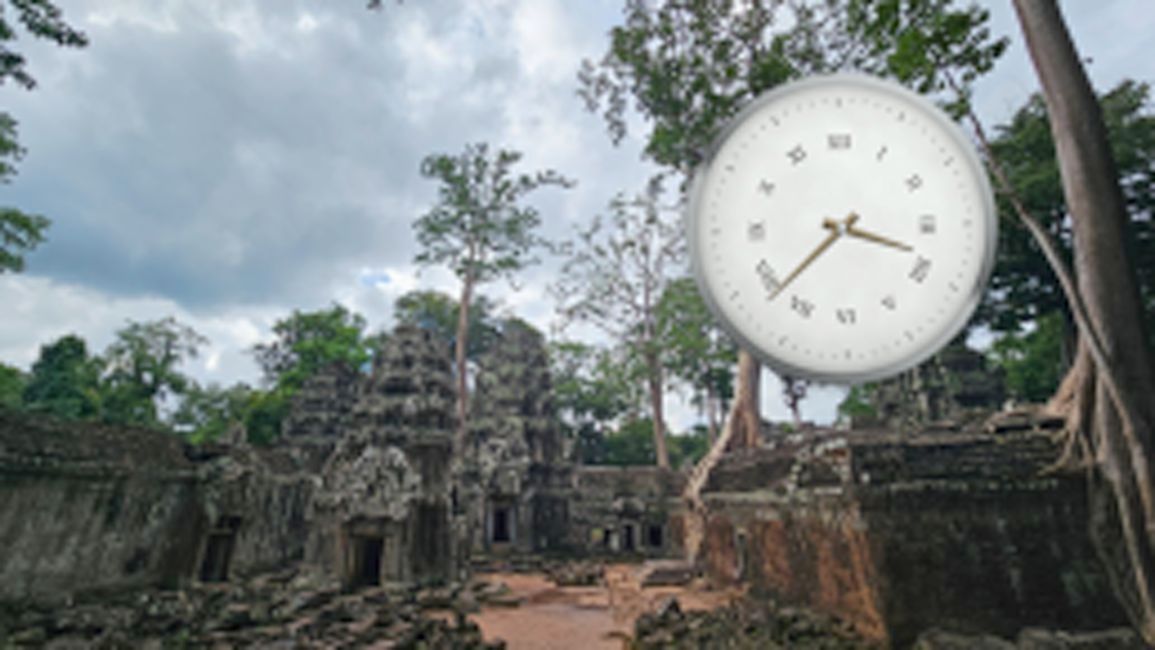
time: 3:38
